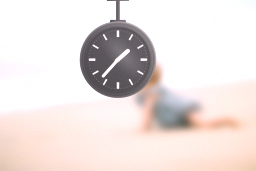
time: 1:37
